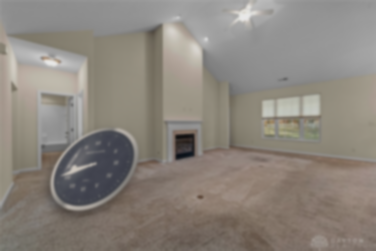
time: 8:42
